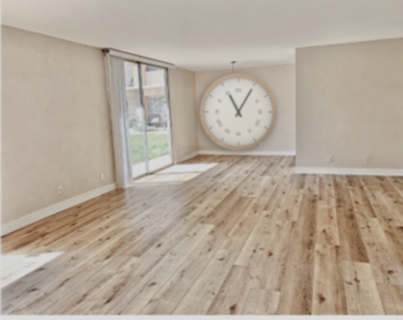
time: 11:05
